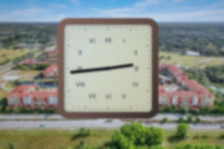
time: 2:44
